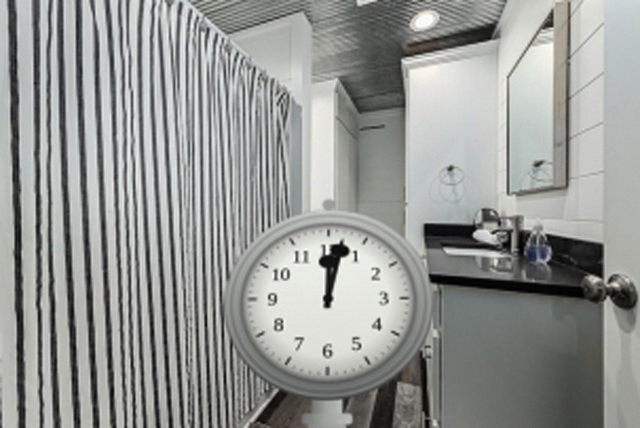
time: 12:02
